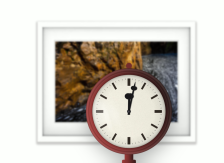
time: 12:02
